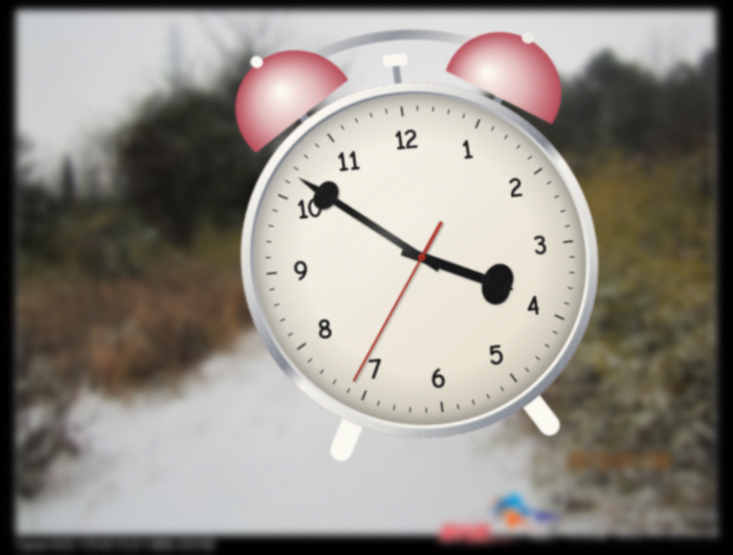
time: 3:51:36
